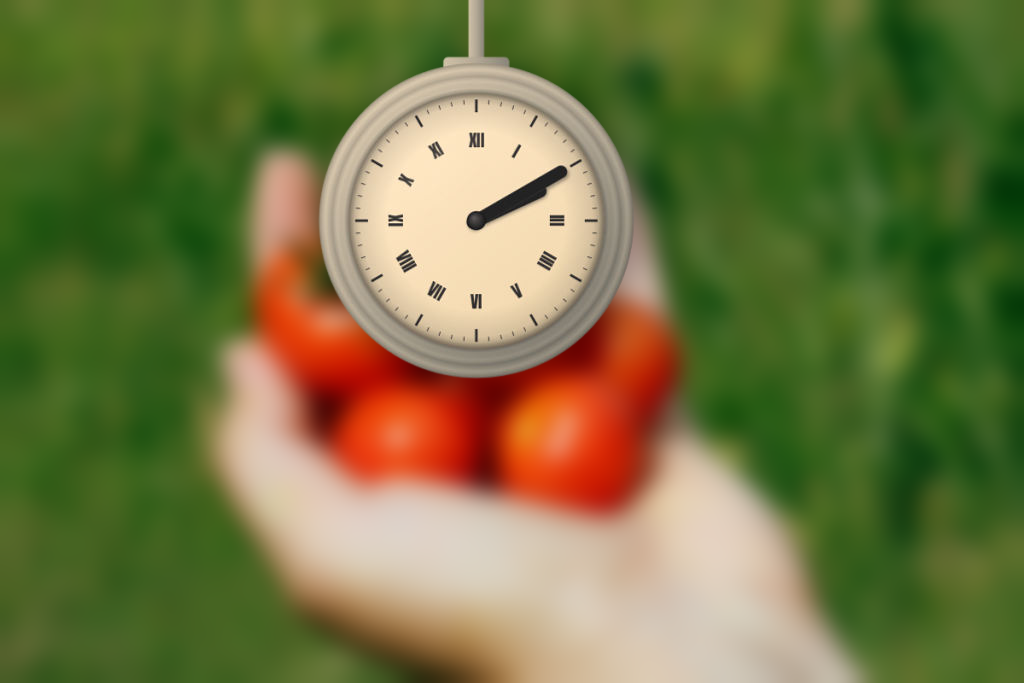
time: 2:10
